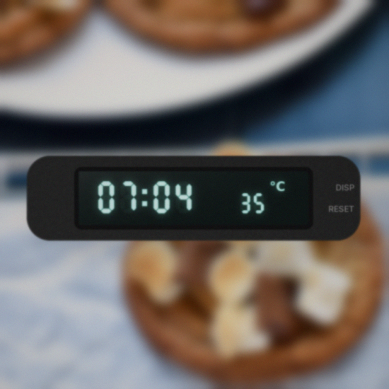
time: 7:04
